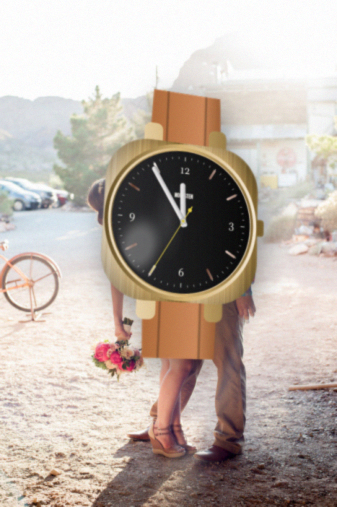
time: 11:54:35
